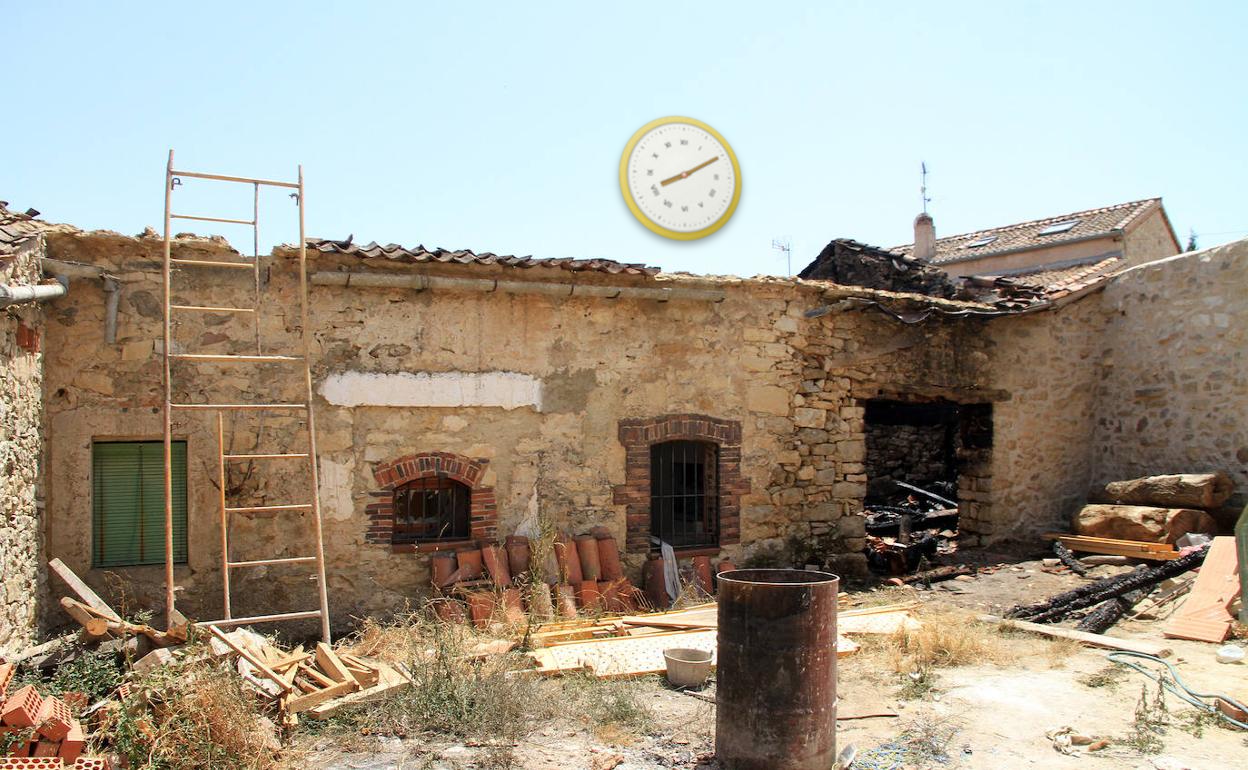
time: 8:10
